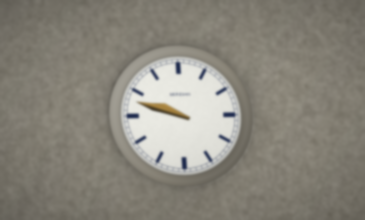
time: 9:48
